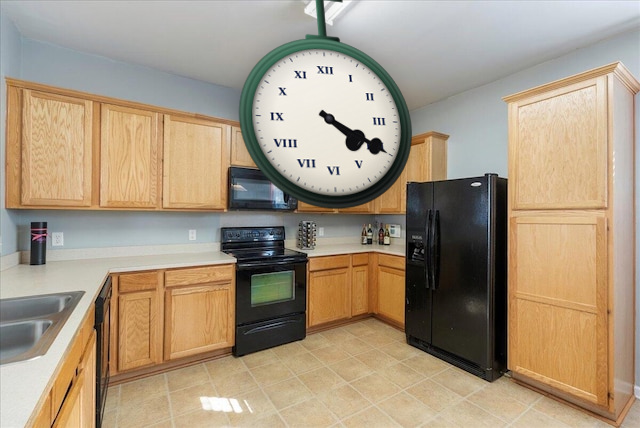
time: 4:20
